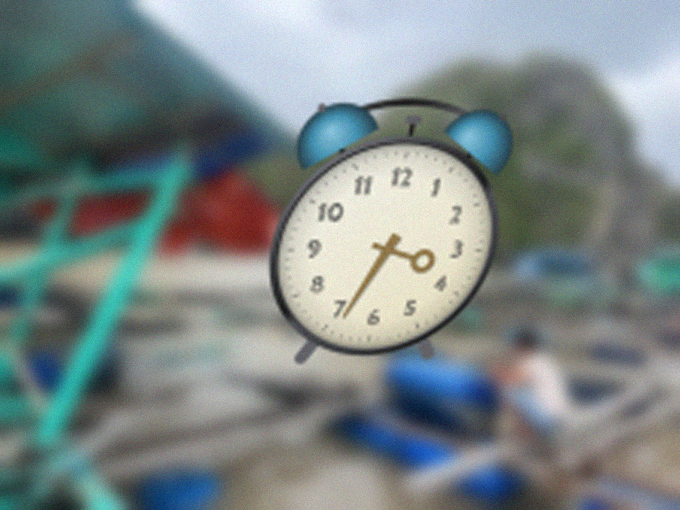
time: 3:34
